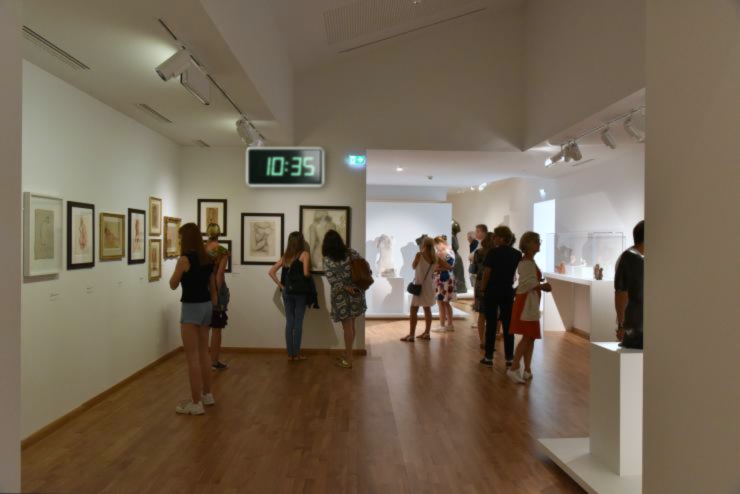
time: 10:35
